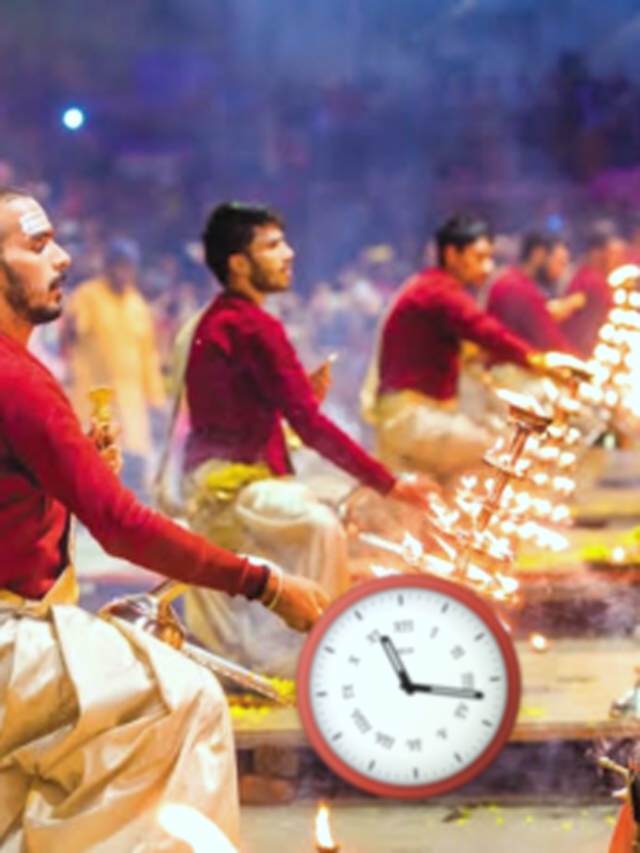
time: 11:17
